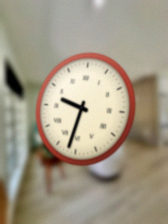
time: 9:32
